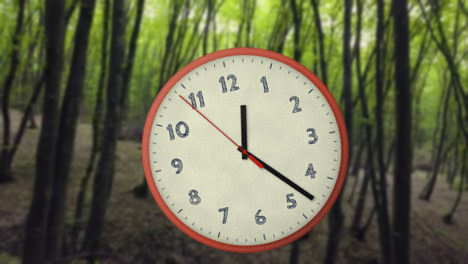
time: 12:22:54
